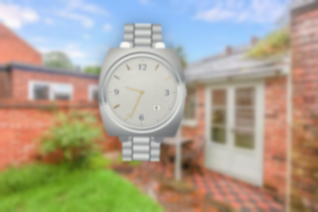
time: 9:34
